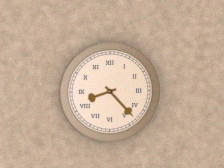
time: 8:23
